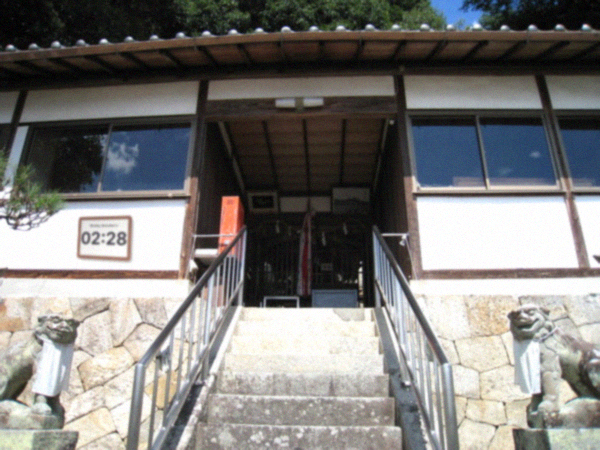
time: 2:28
